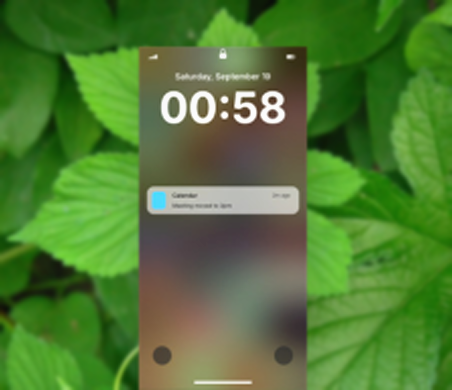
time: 0:58
